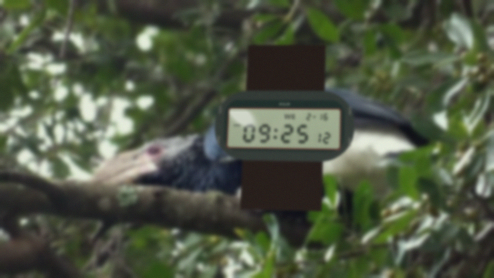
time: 9:25:12
